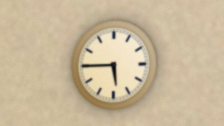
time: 5:45
